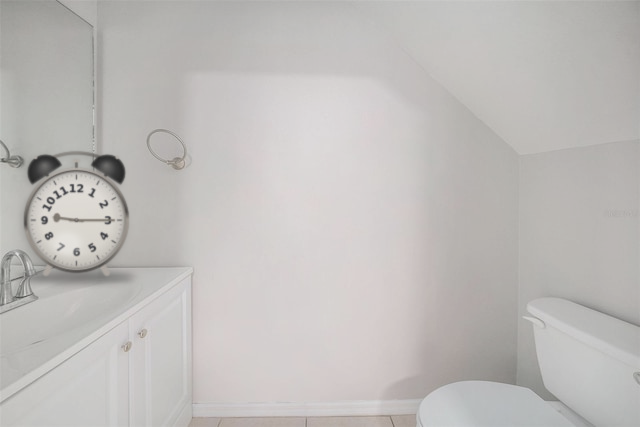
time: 9:15
